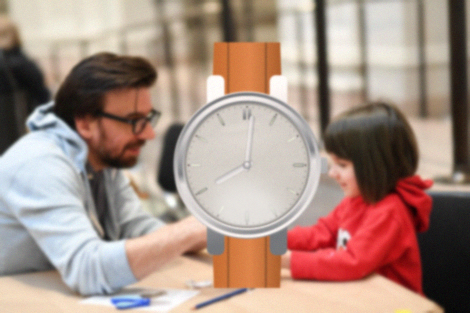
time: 8:01
